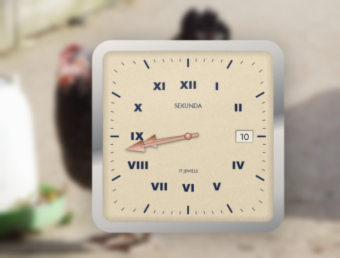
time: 8:43
